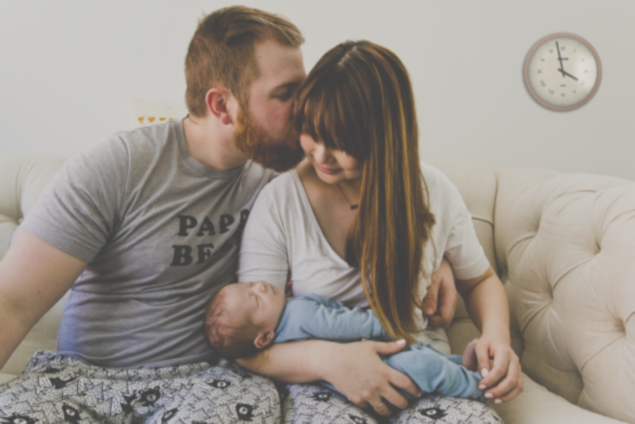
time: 3:58
